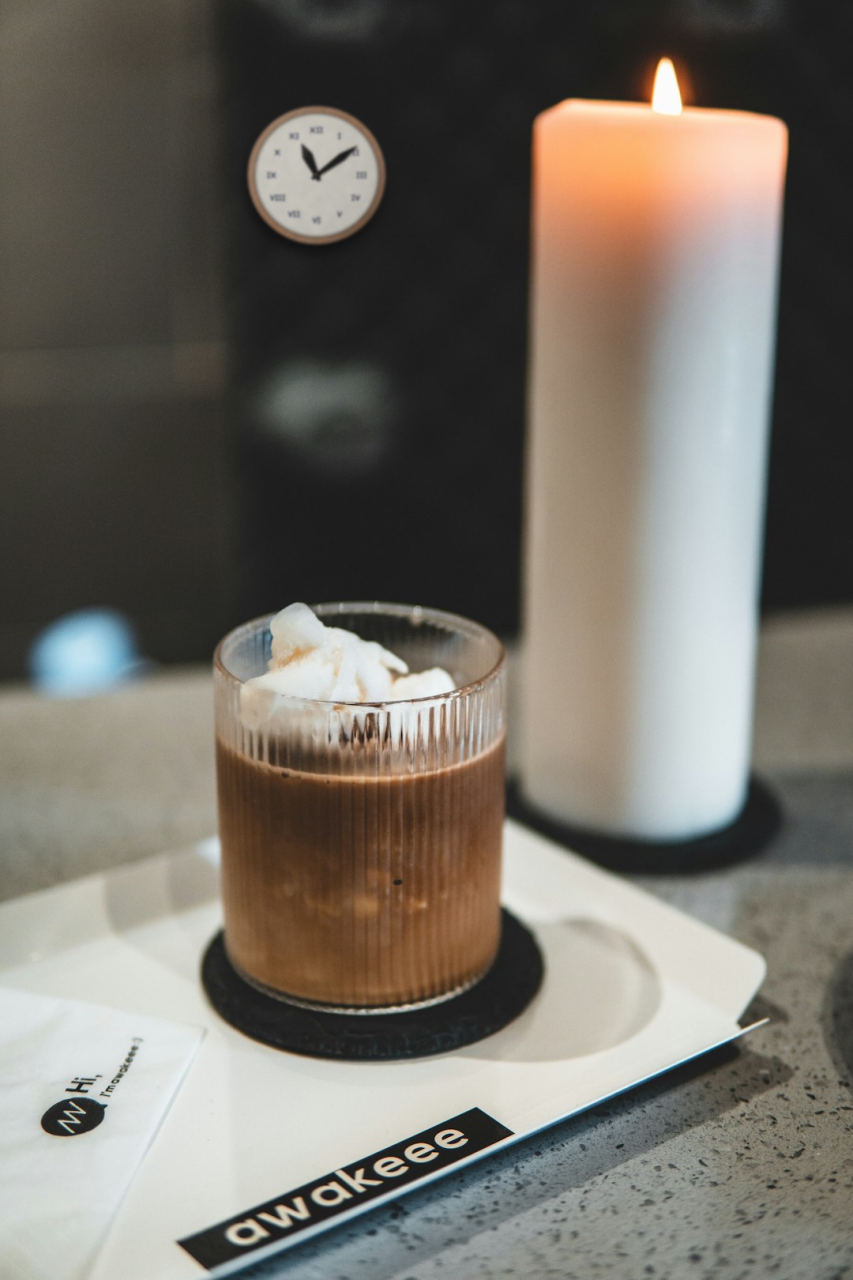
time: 11:09
